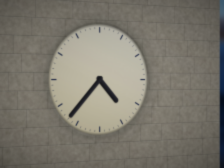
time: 4:37
